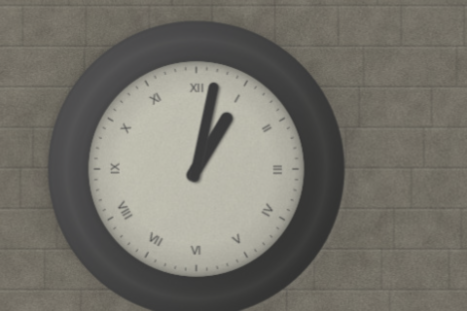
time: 1:02
